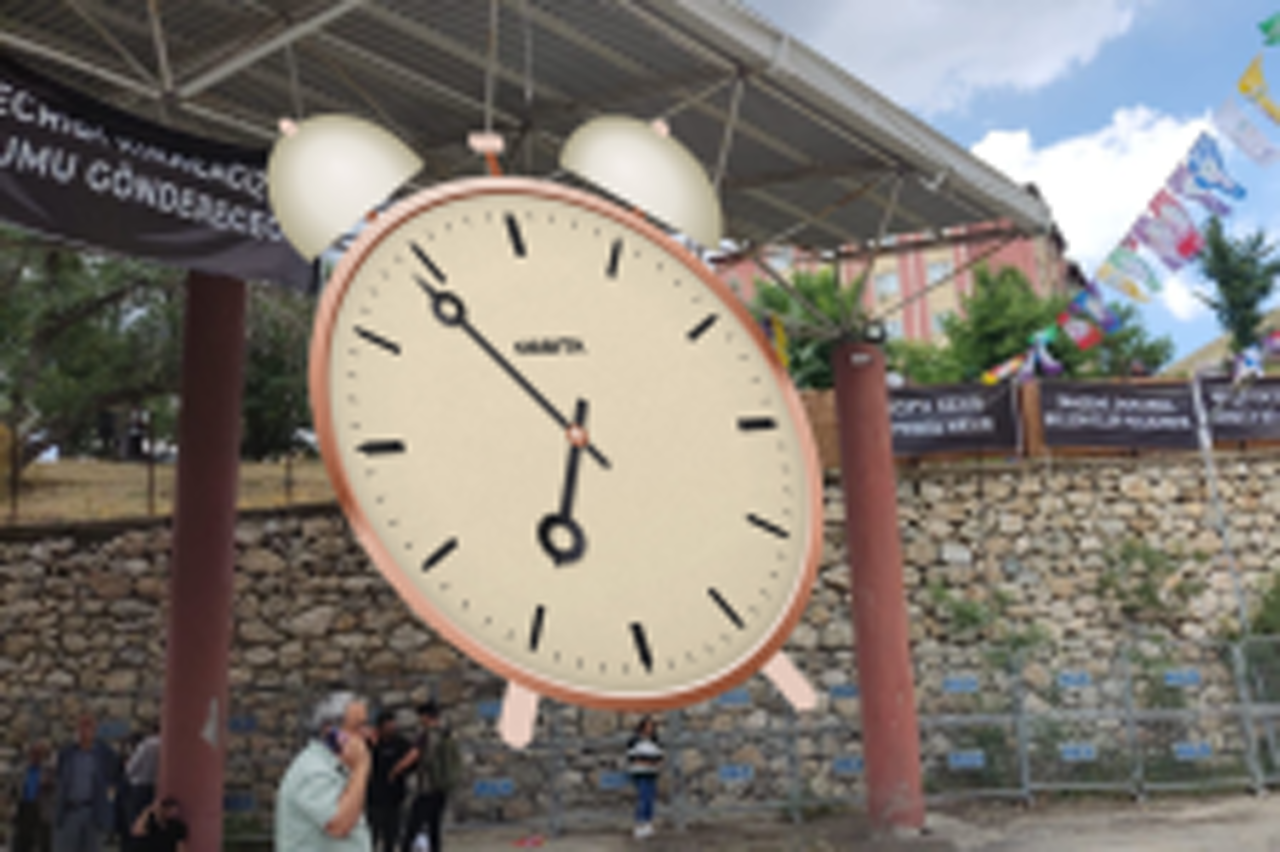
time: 6:54
